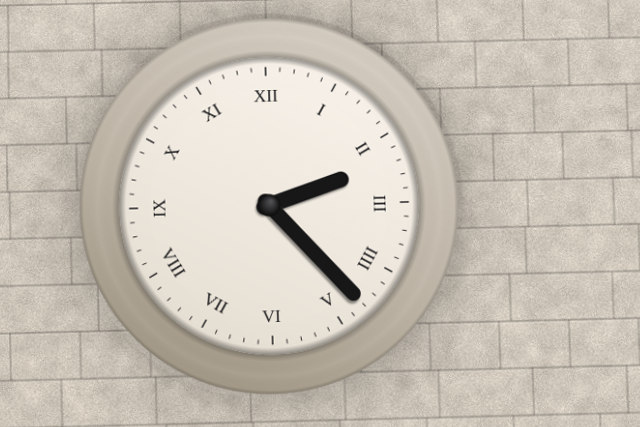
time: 2:23
